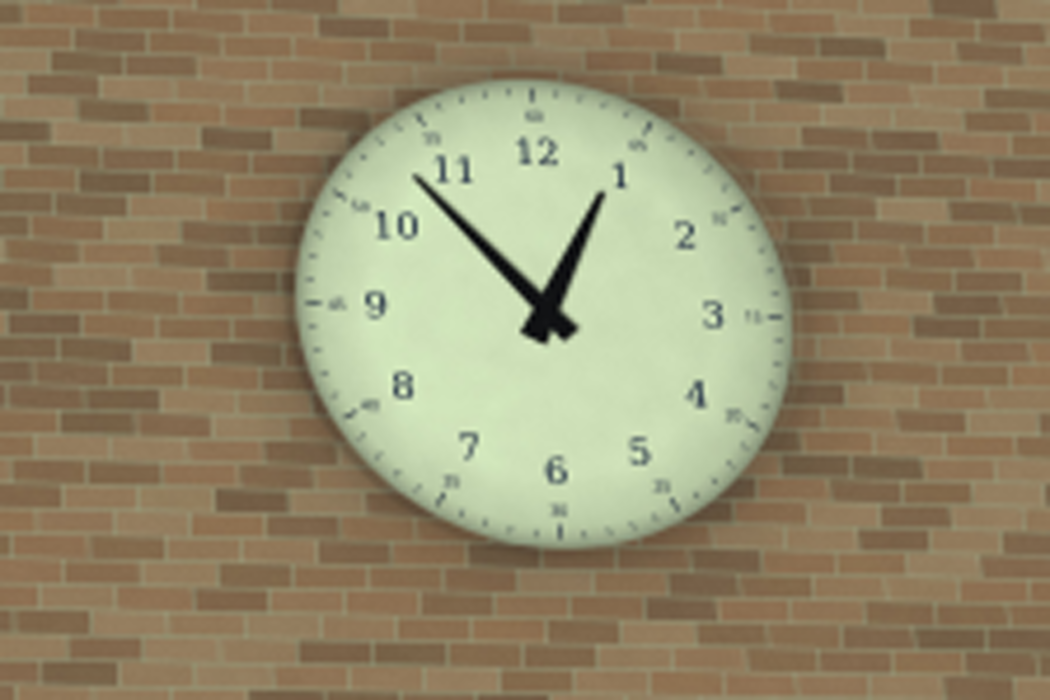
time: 12:53
